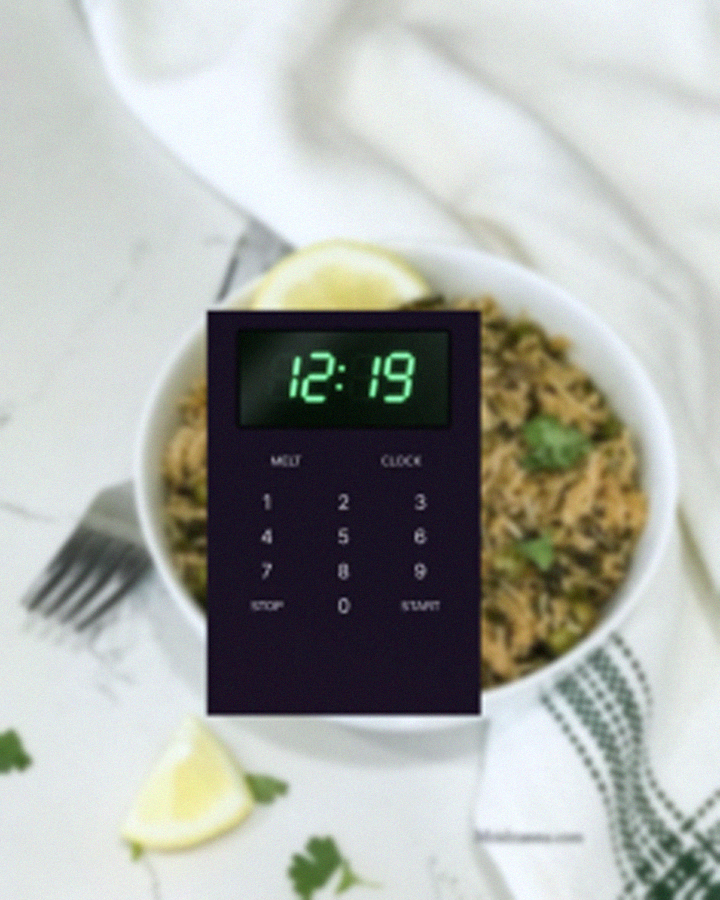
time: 12:19
